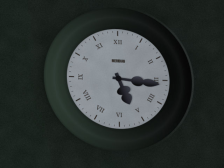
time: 5:16
